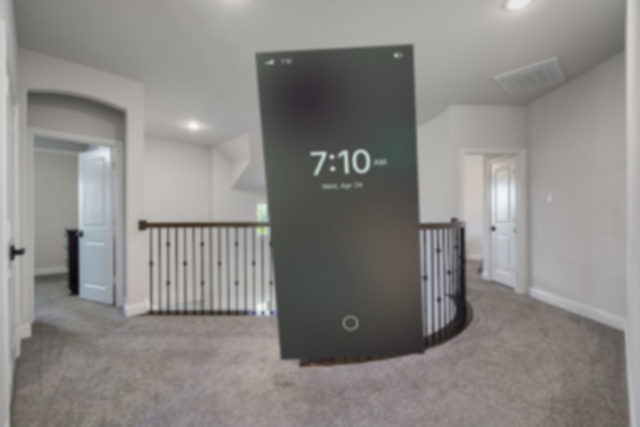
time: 7:10
